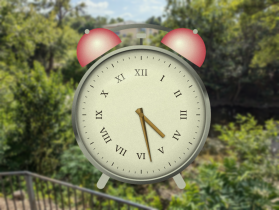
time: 4:28
